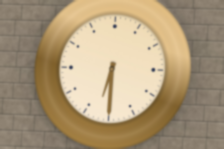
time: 6:30
